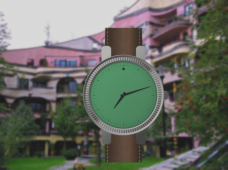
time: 7:12
